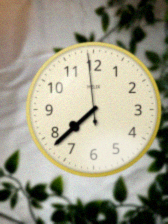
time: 7:37:59
